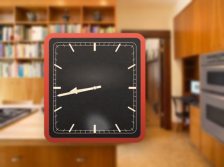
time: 8:43
